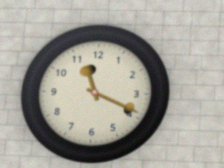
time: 11:19
